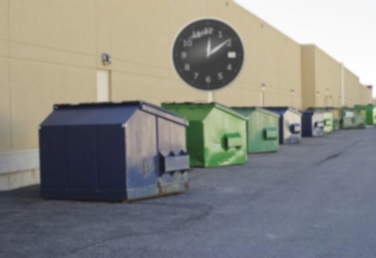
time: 12:09
